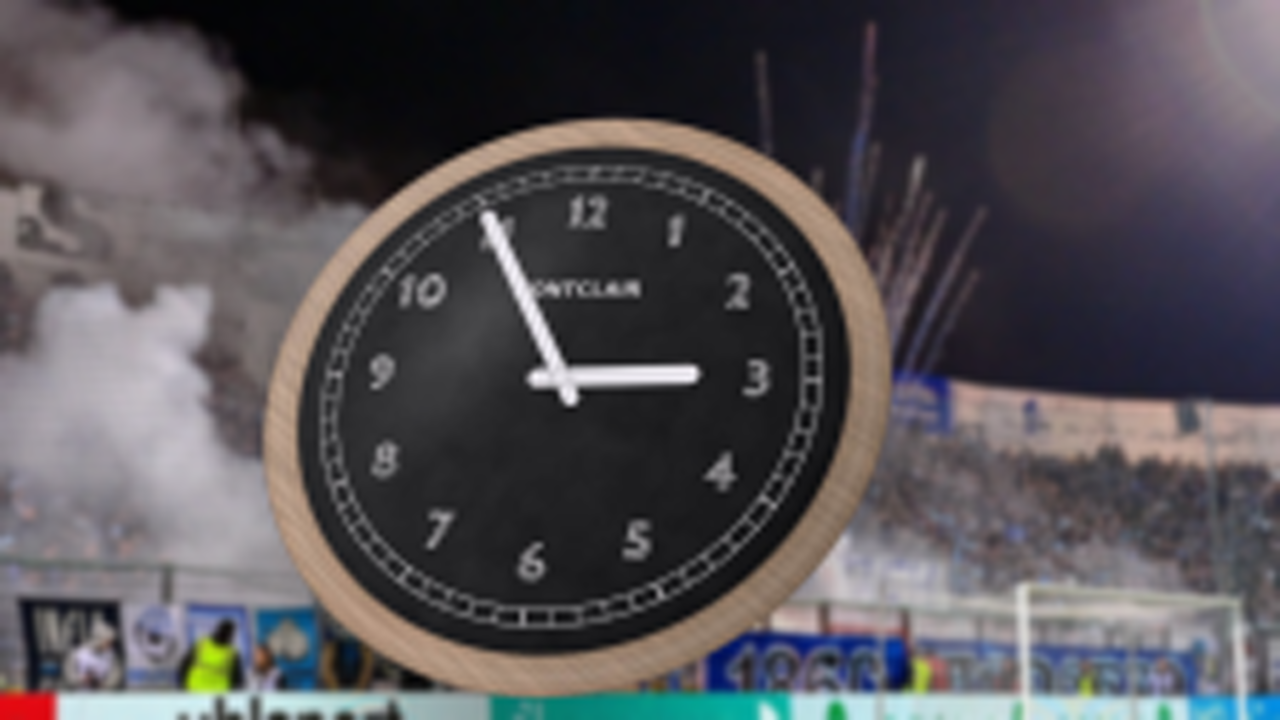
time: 2:55
